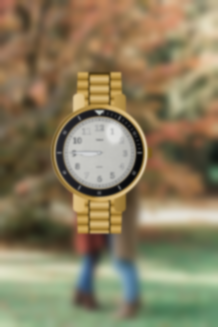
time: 8:45
